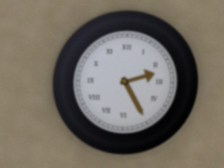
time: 2:25
